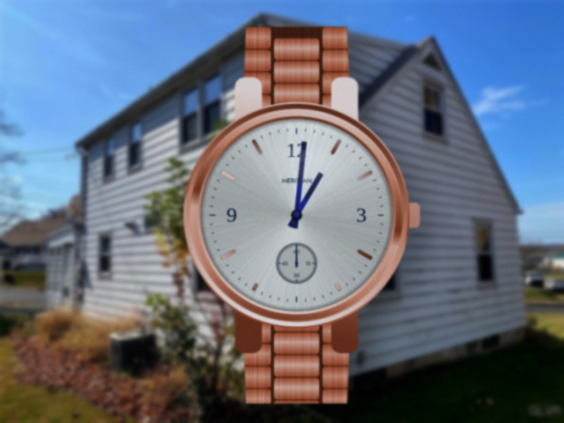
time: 1:01
